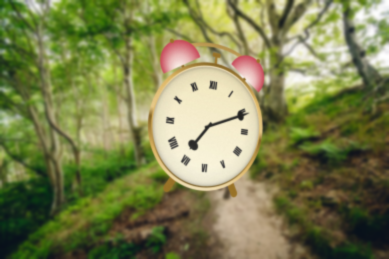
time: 7:11
